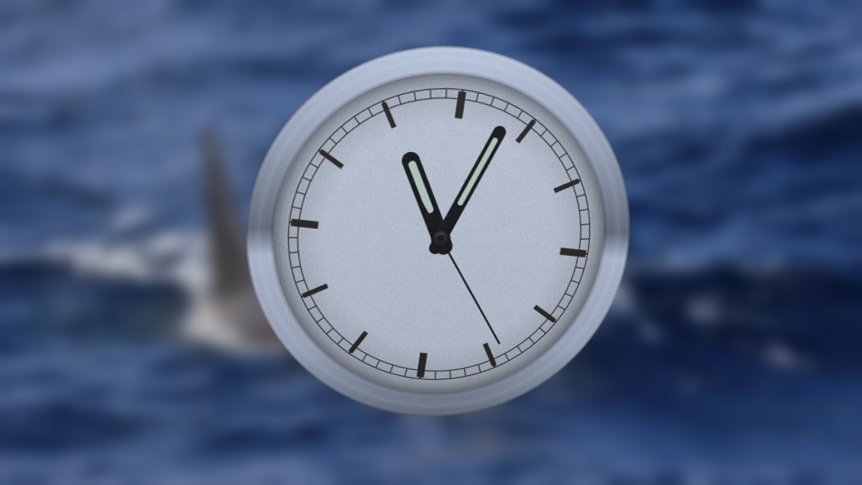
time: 11:03:24
